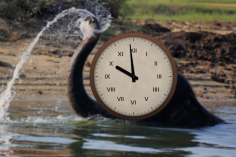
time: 9:59
